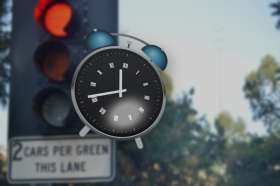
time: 11:41
